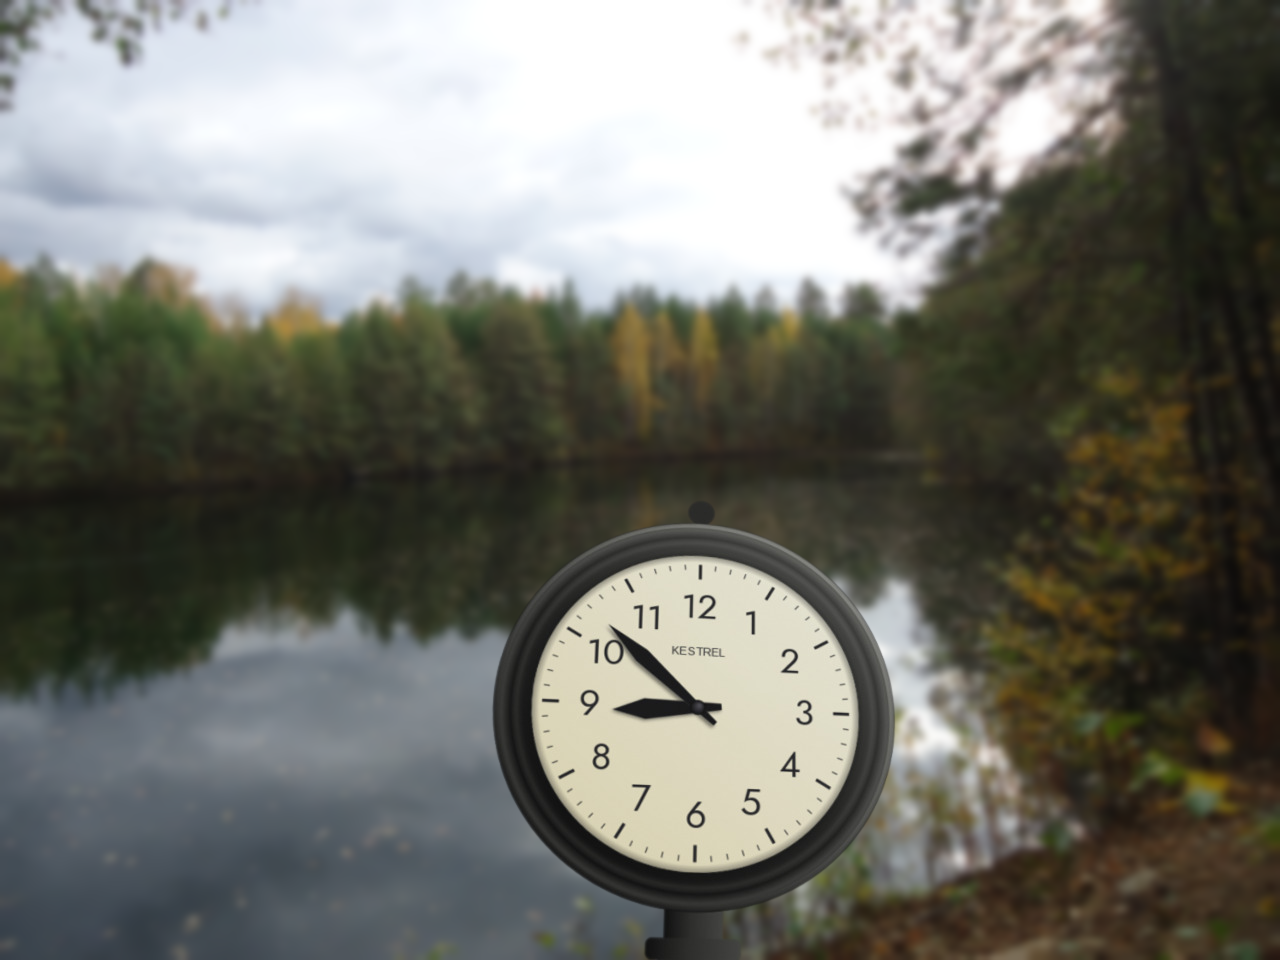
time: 8:52
